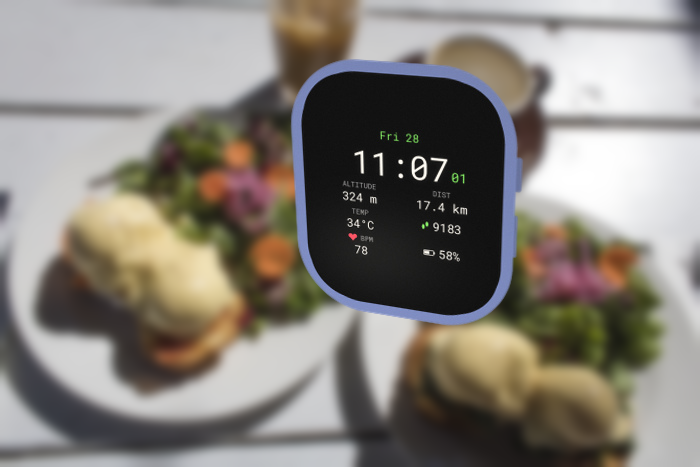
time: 11:07:01
